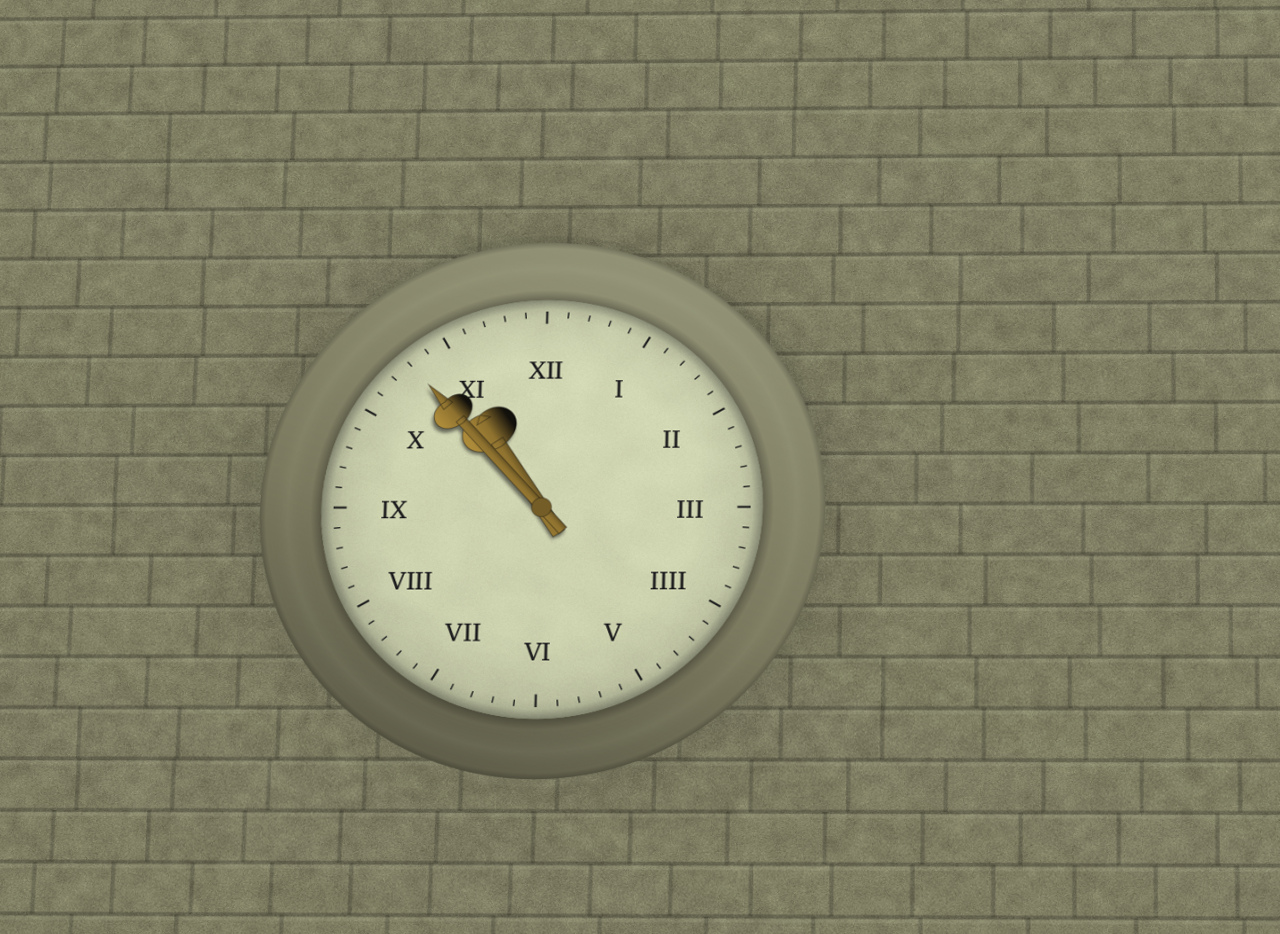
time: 10:53
